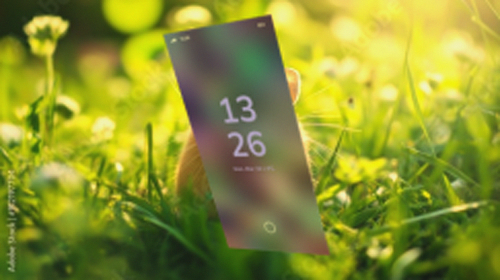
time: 13:26
